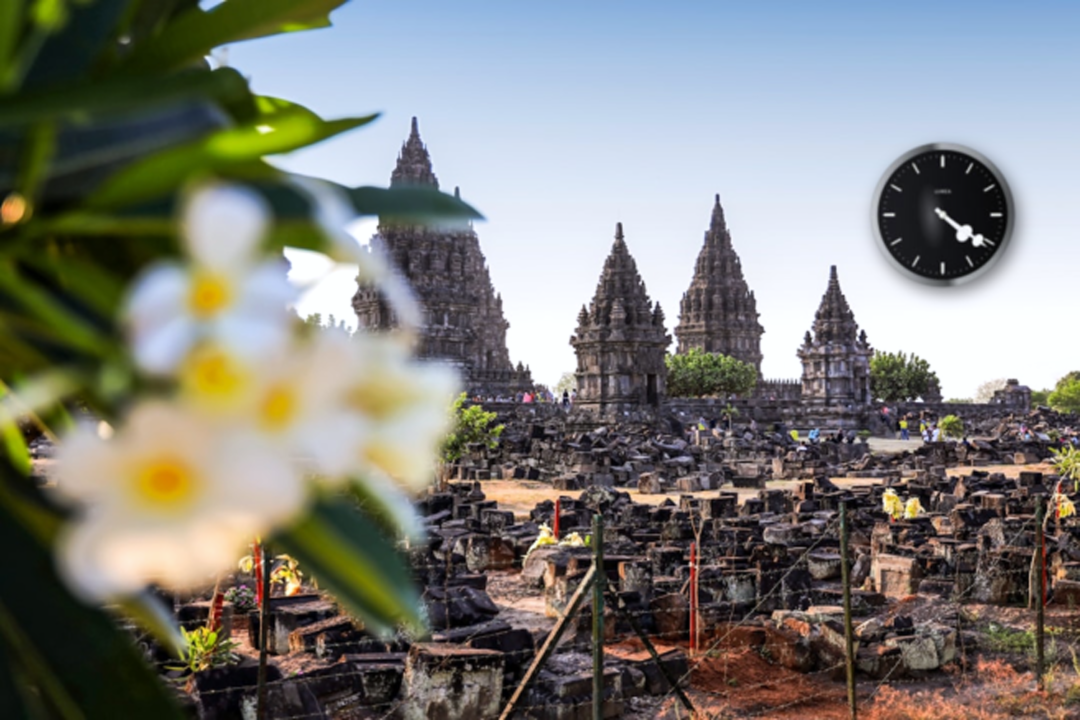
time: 4:21
